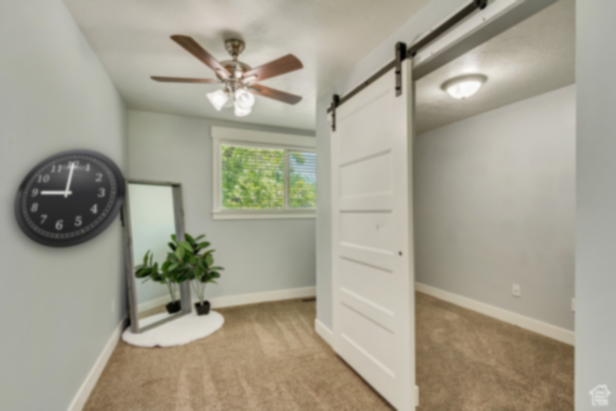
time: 9:00
